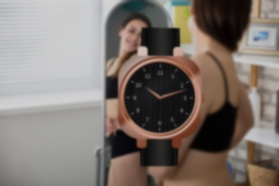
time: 10:12
